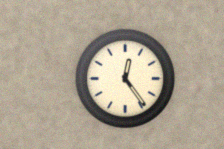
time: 12:24
